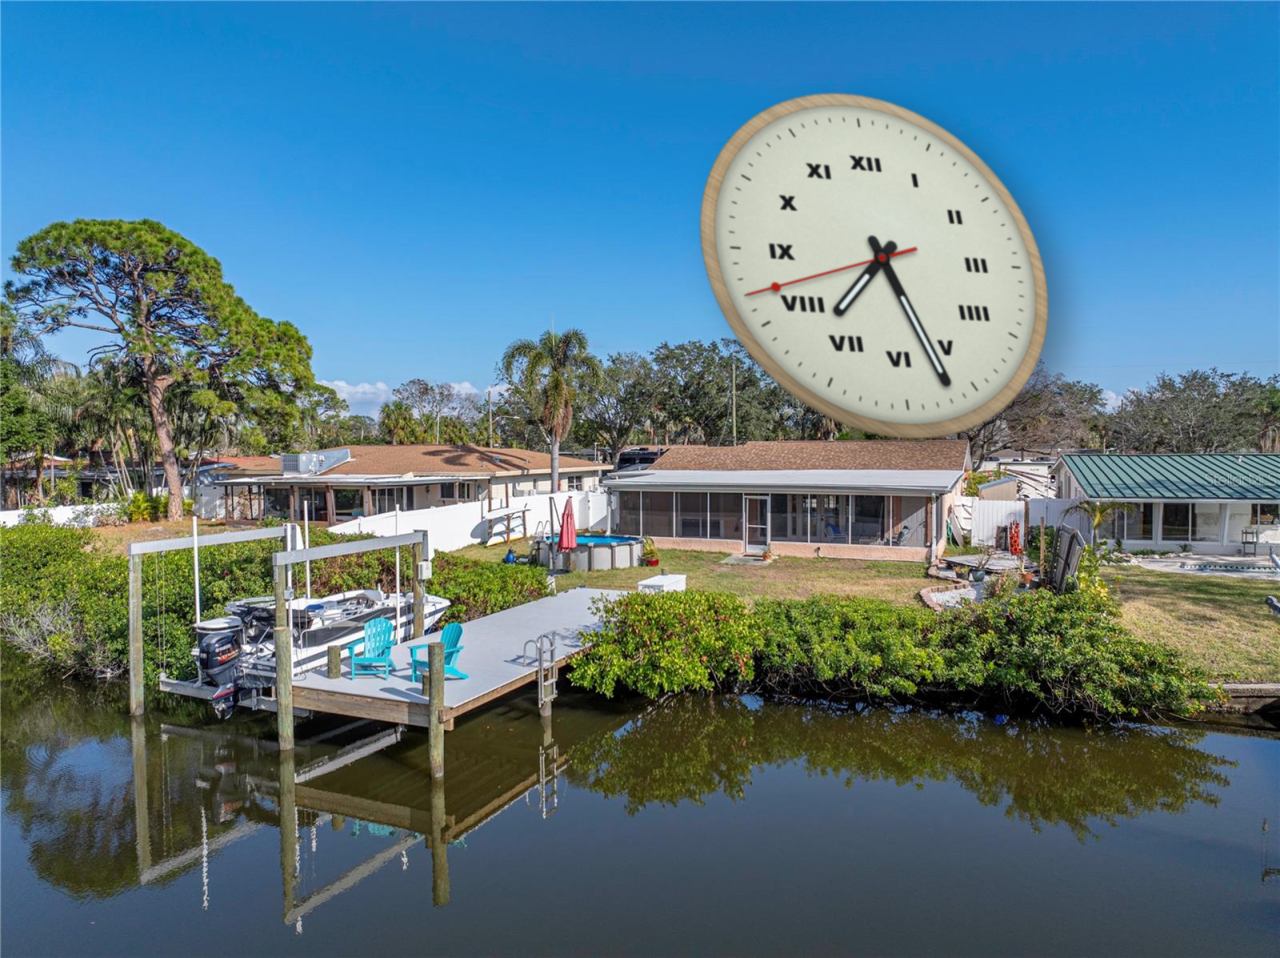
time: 7:26:42
